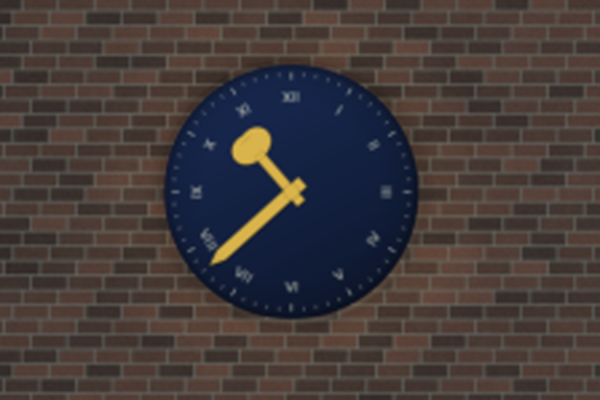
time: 10:38
